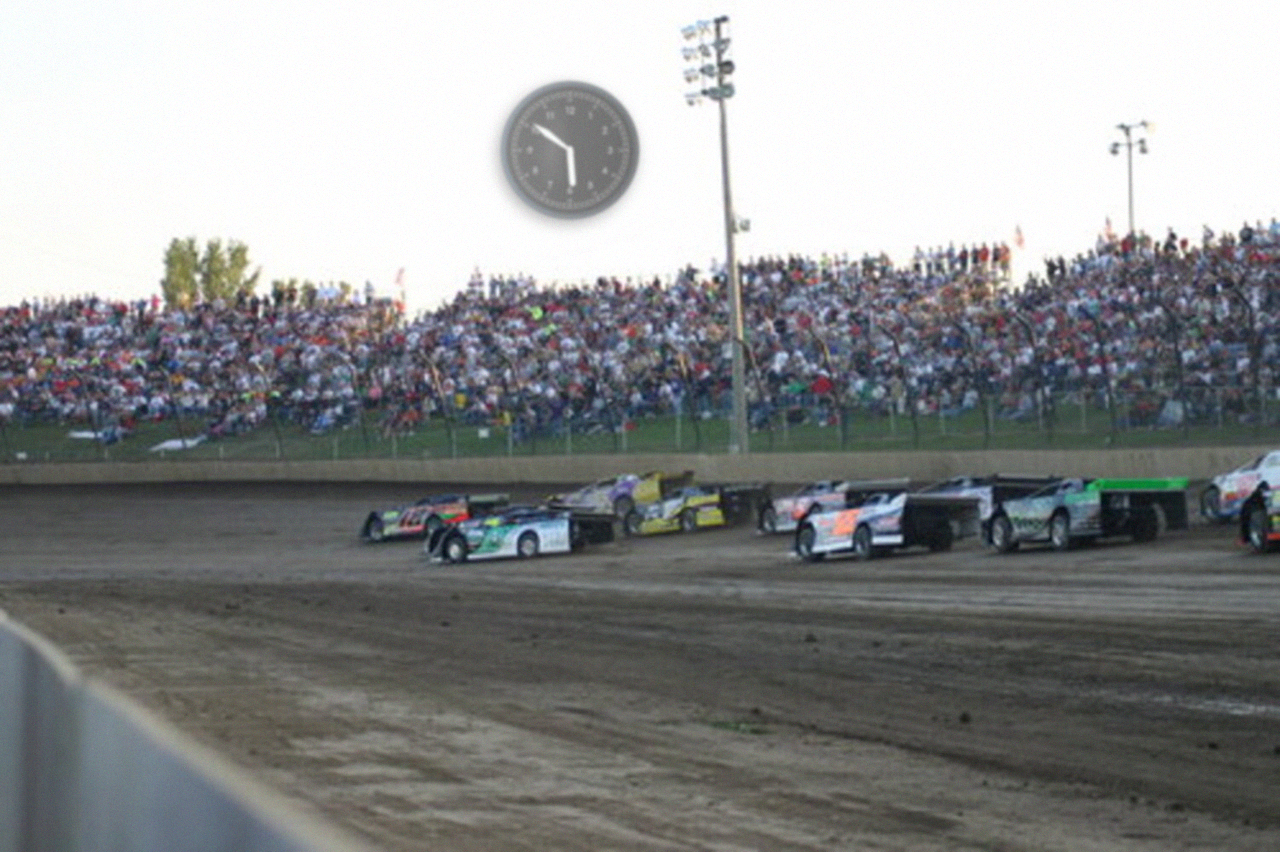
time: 5:51
